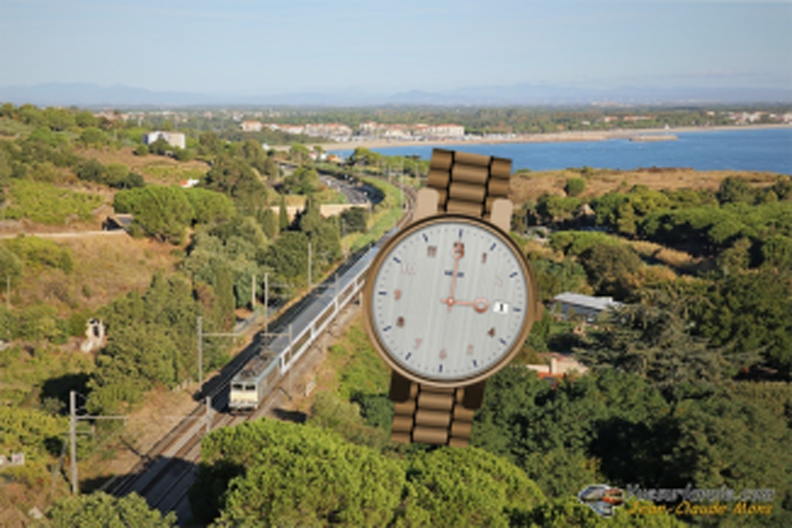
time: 3:00
